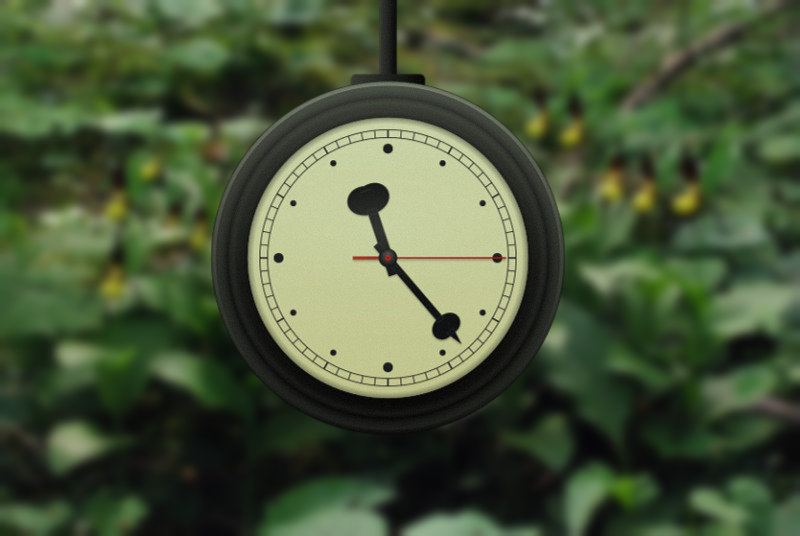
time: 11:23:15
